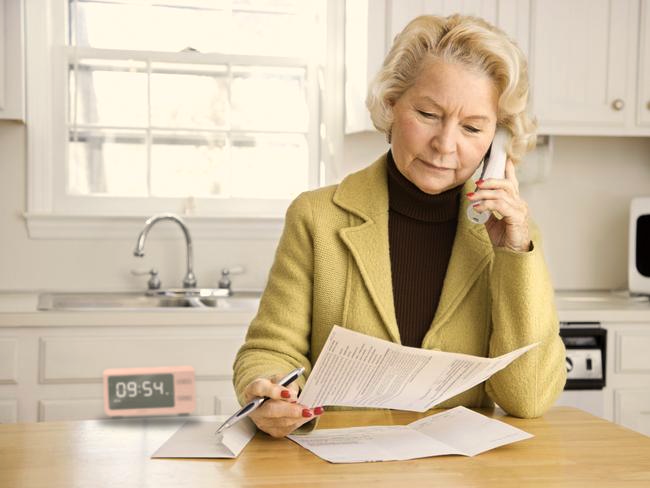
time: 9:54
